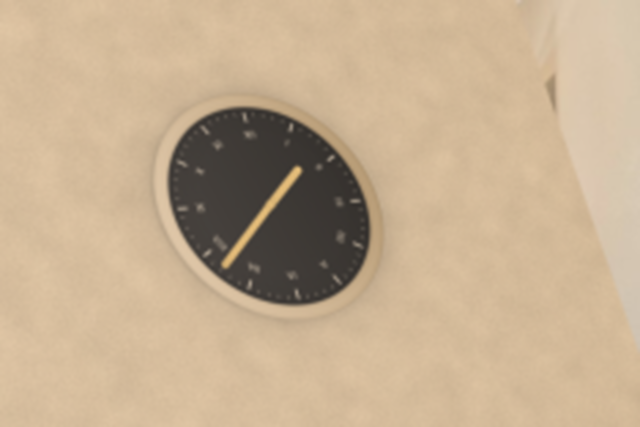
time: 1:38
